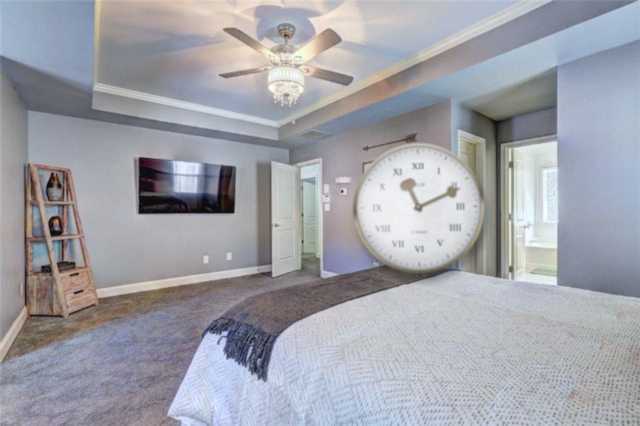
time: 11:11
